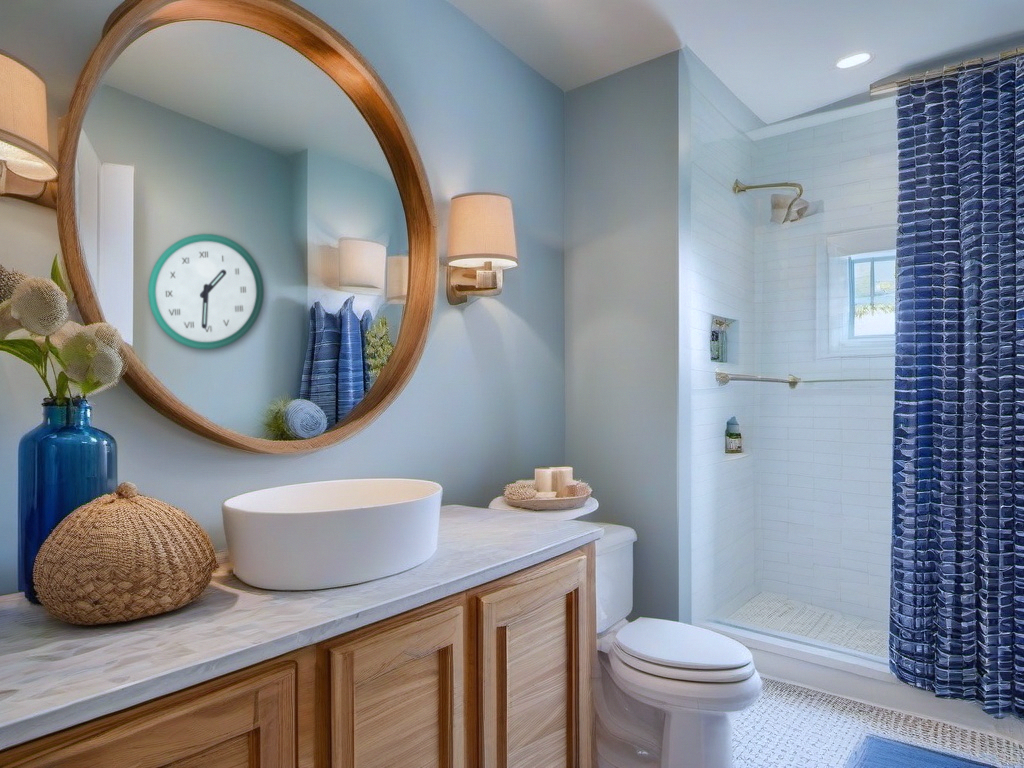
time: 1:31
